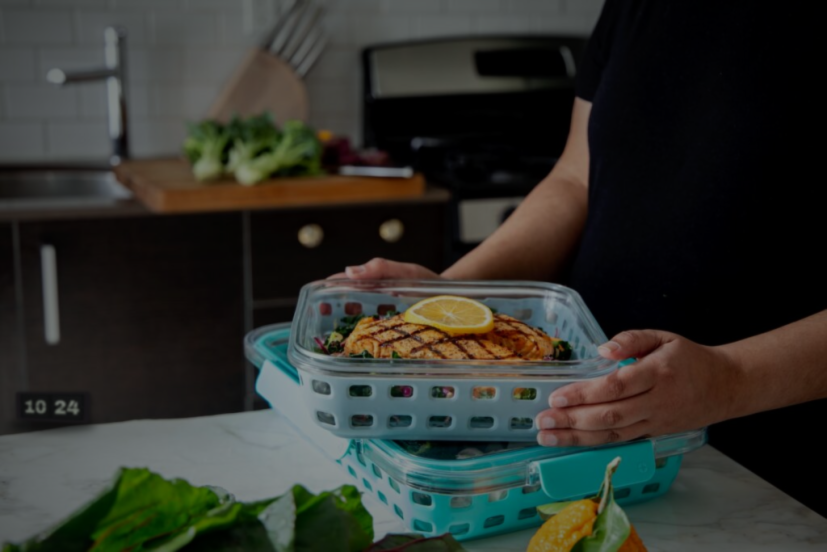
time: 10:24
